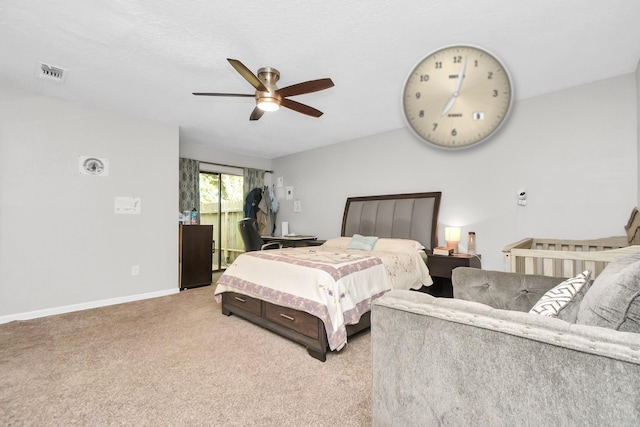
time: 7:02
